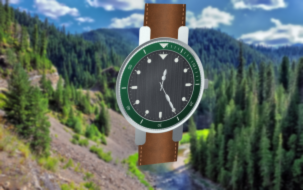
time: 12:25
